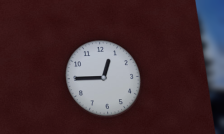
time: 12:45
